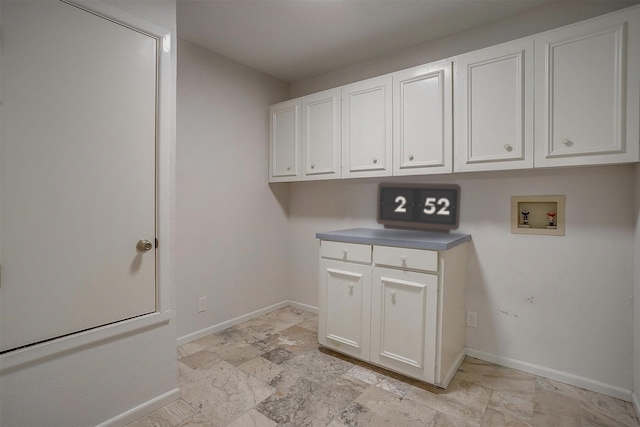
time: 2:52
